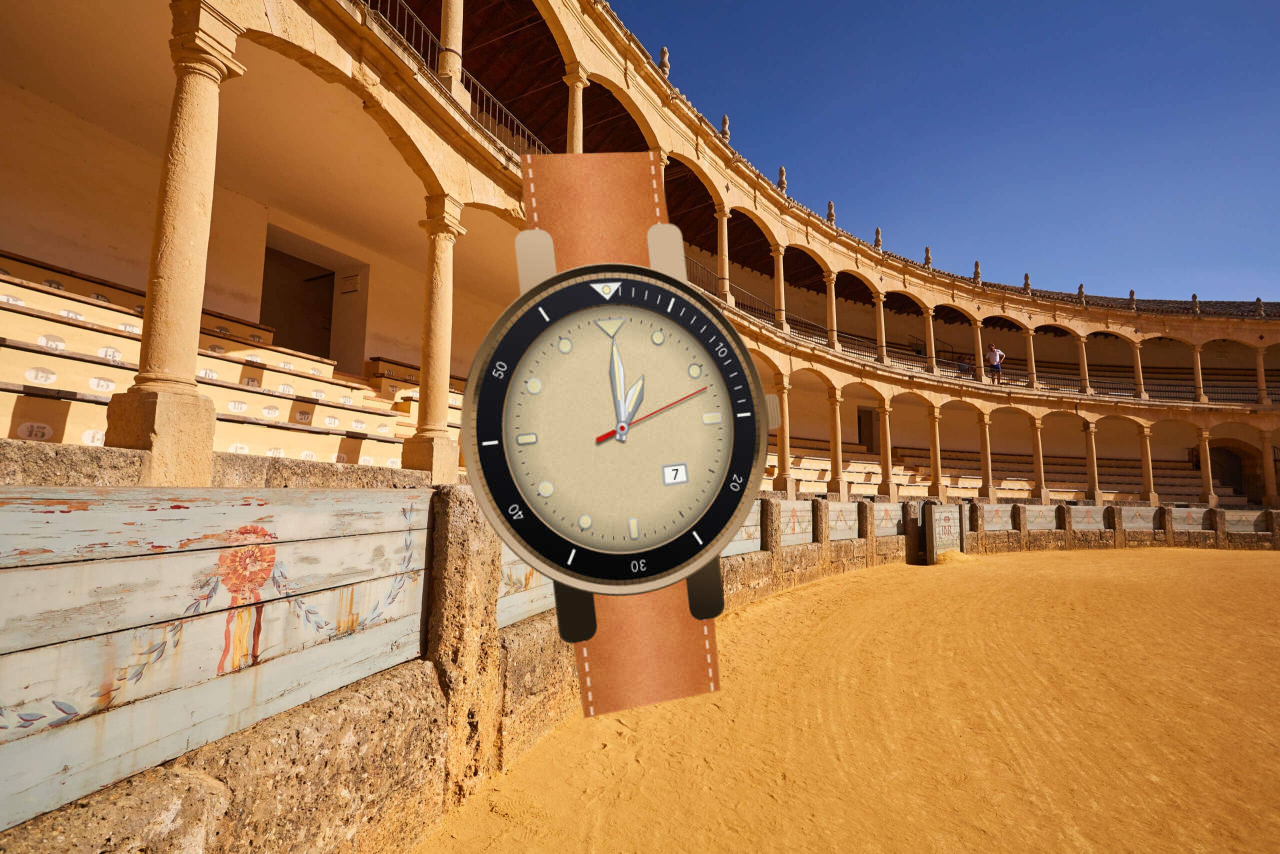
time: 1:00:12
